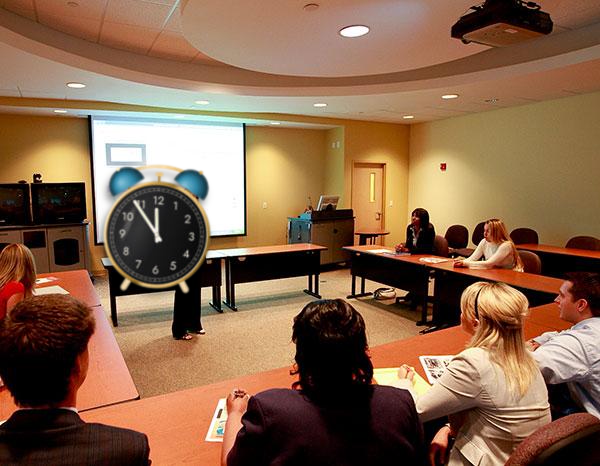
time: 11:54
